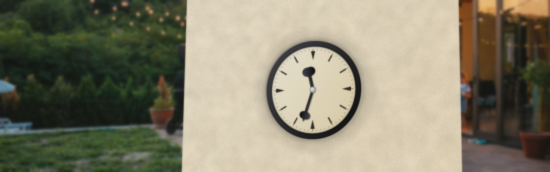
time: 11:33
